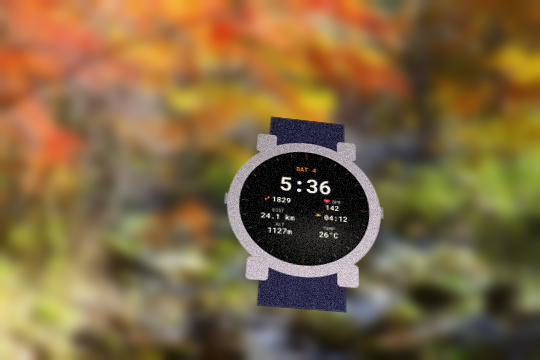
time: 5:36
